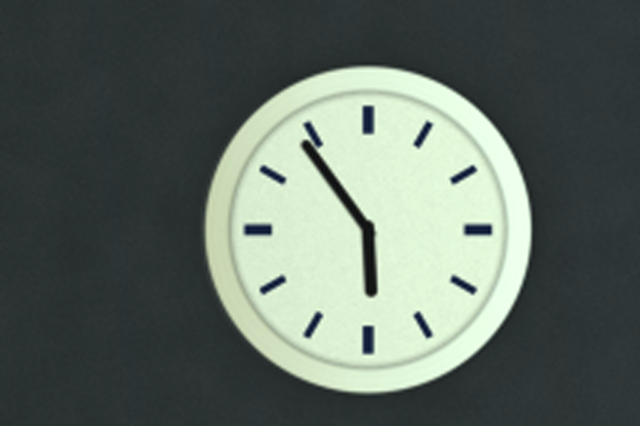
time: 5:54
